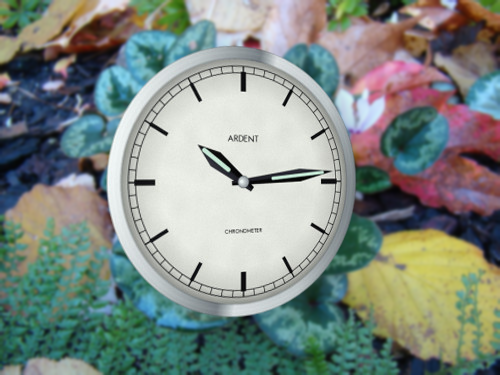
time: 10:14
